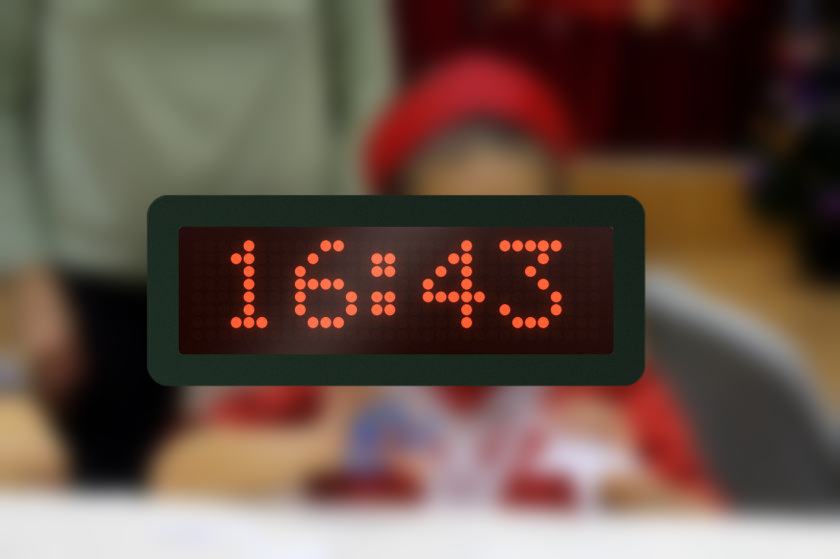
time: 16:43
